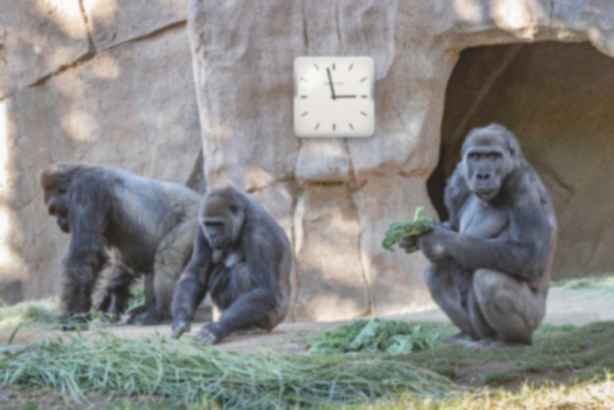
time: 2:58
